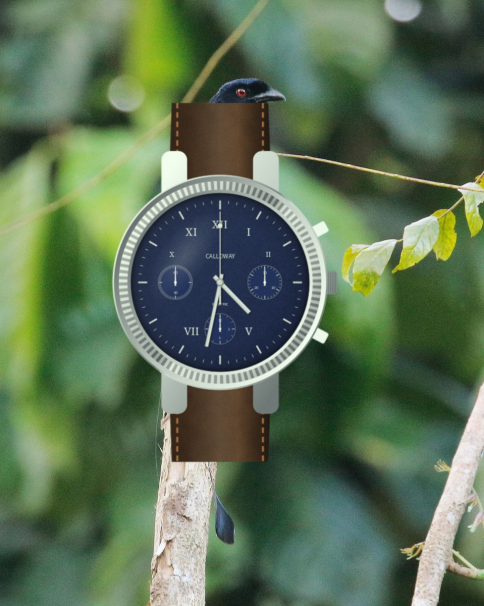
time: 4:32
